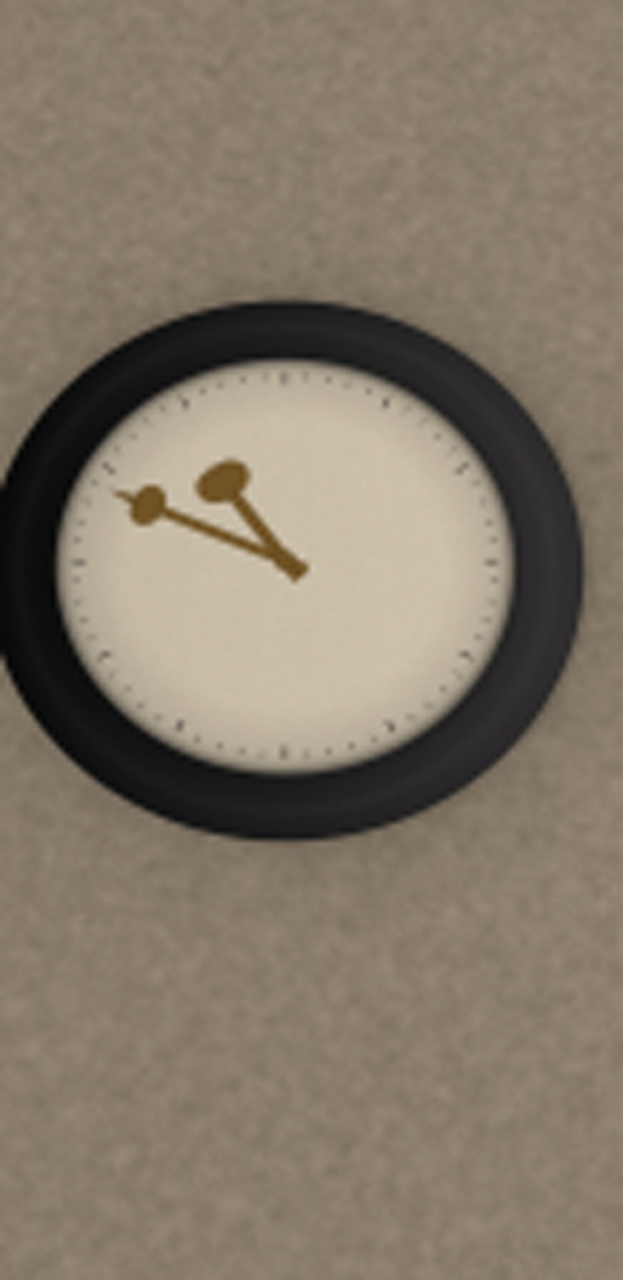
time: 10:49
